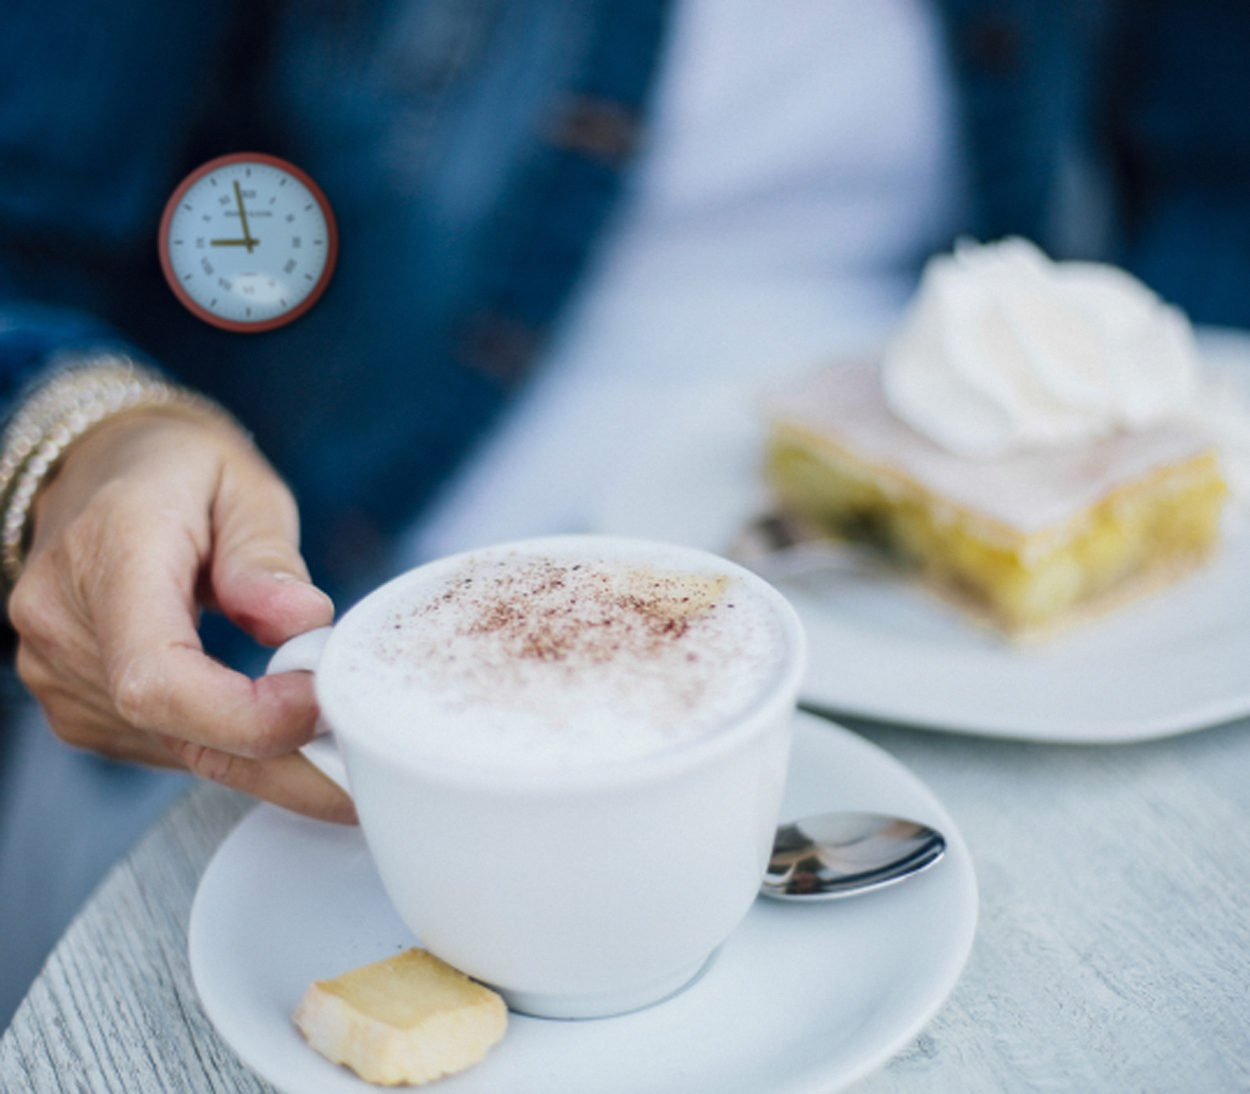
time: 8:58
